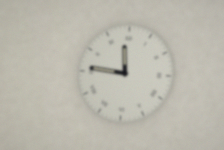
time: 11:46
